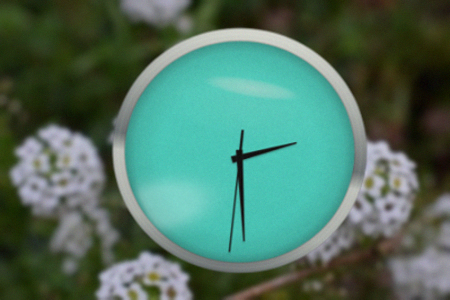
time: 2:29:31
